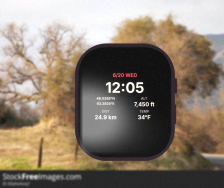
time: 12:05
